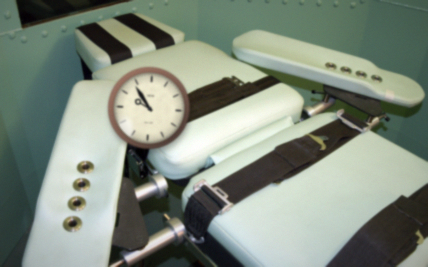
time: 9:54
